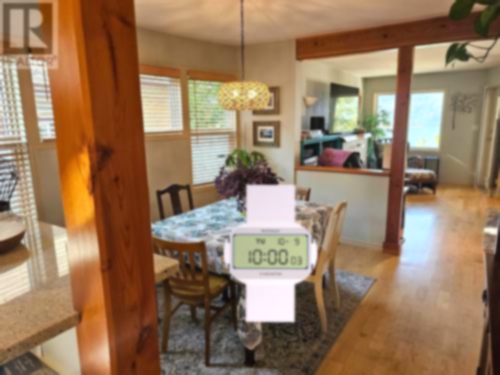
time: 10:00
